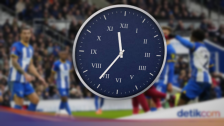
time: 11:36
